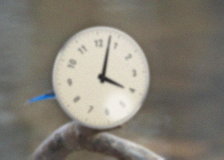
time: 4:03
